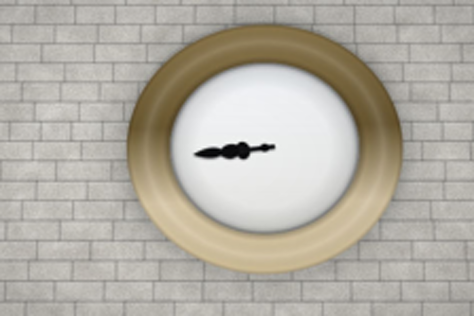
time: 8:44
